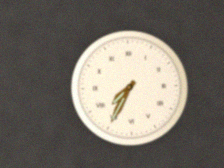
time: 7:35
